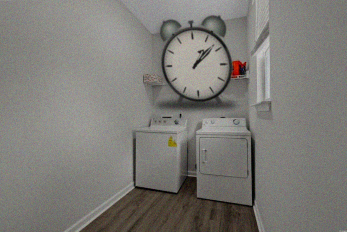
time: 1:08
